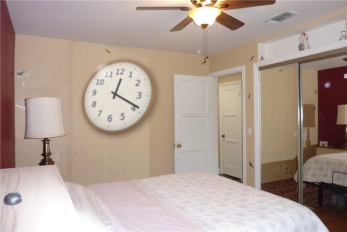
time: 12:19
